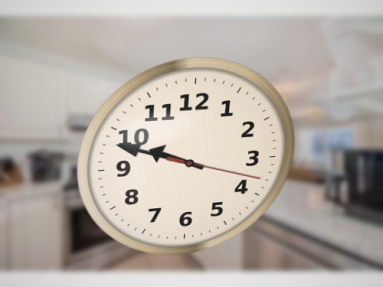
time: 9:48:18
